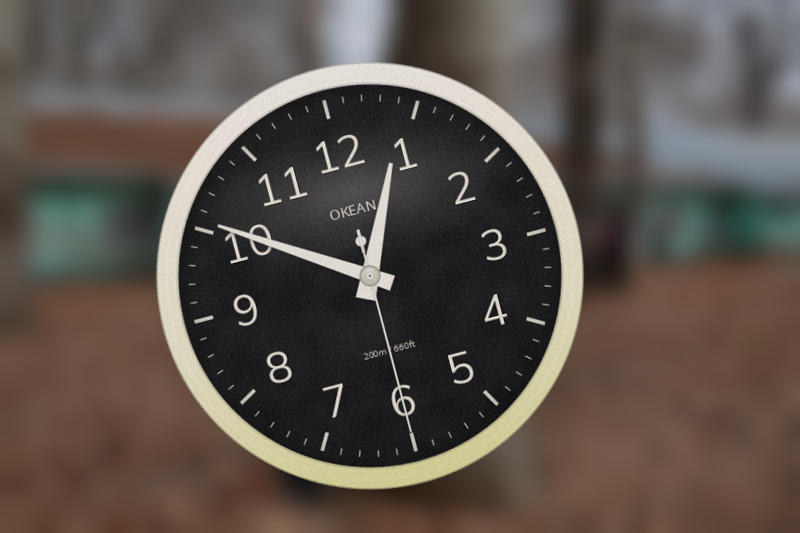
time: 12:50:30
